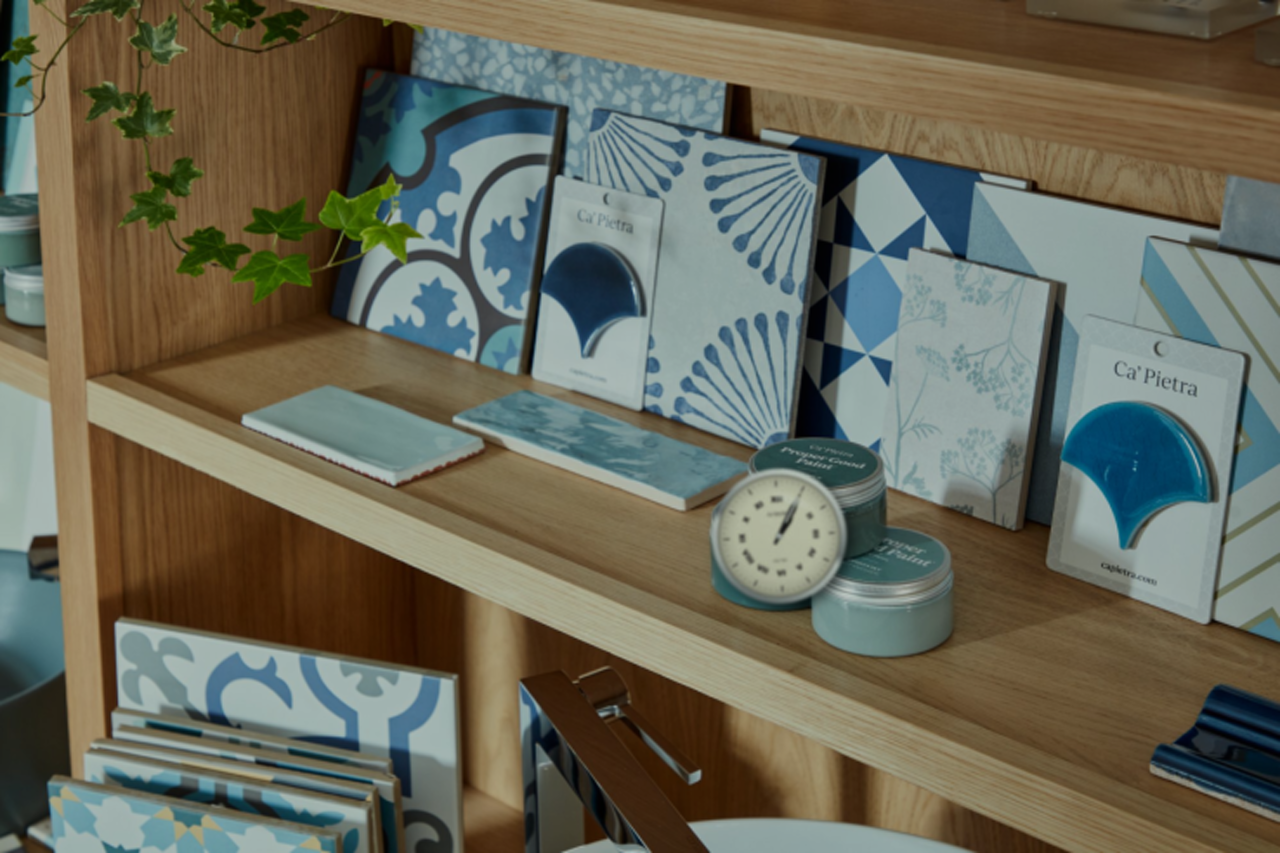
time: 1:05
